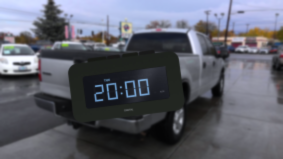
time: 20:00
